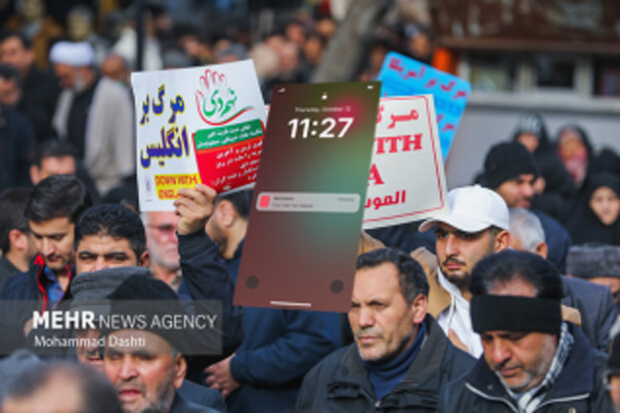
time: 11:27
